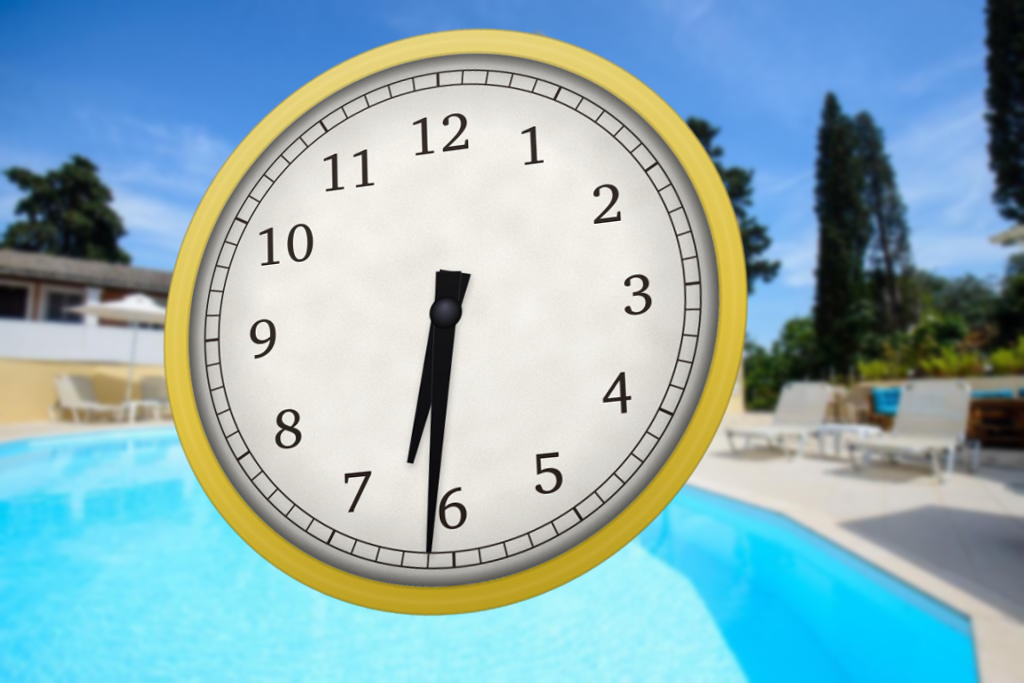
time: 6:31
